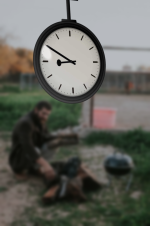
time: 8:50
